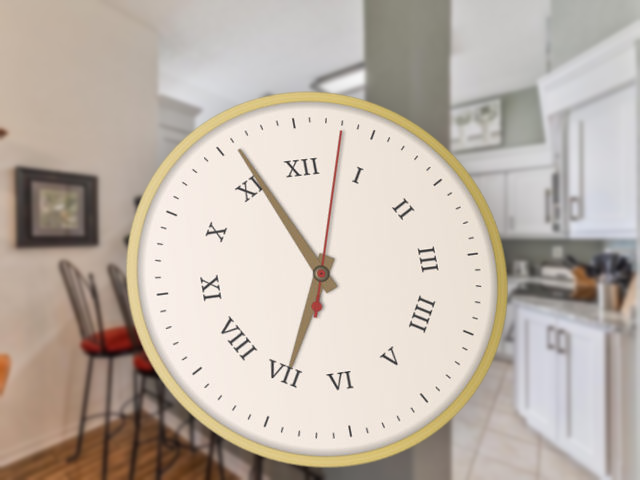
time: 6:56:03
